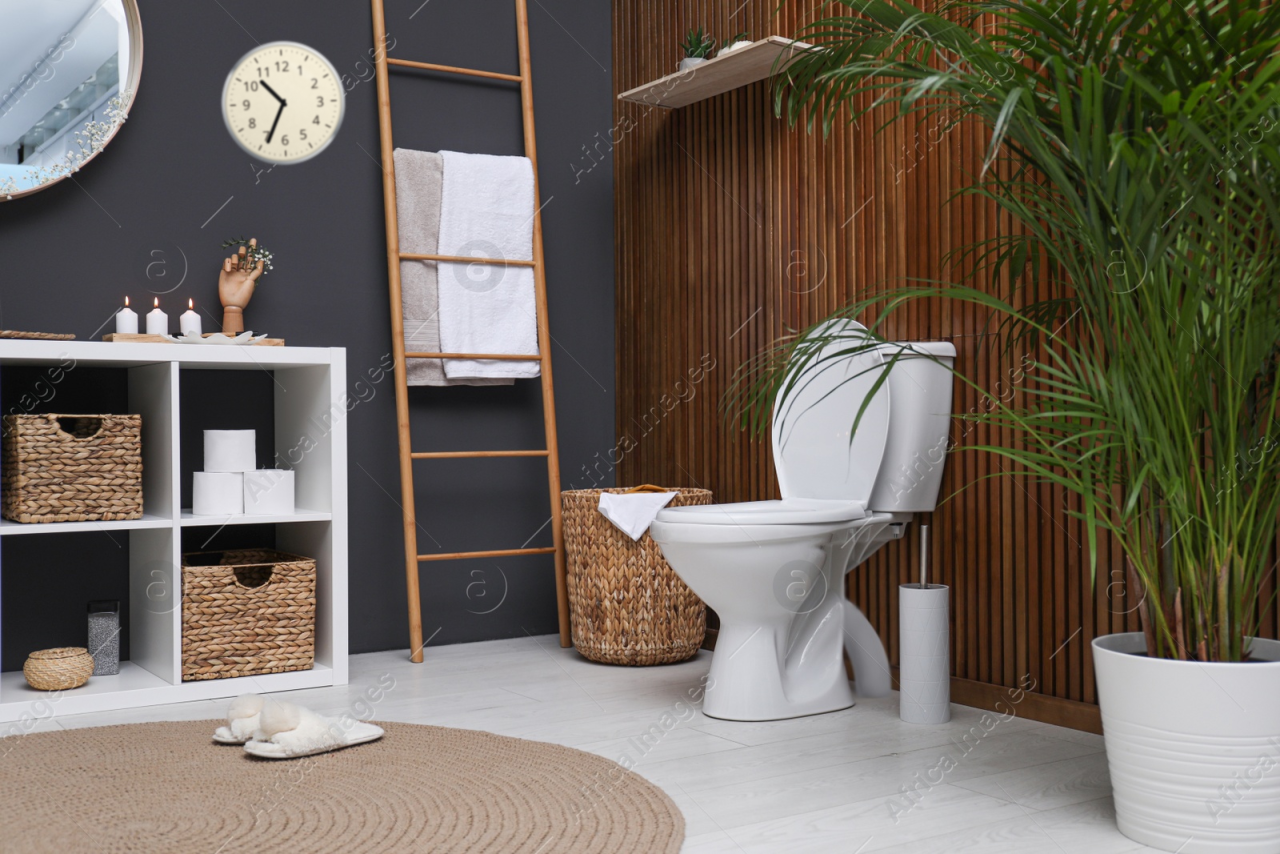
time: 10:34
